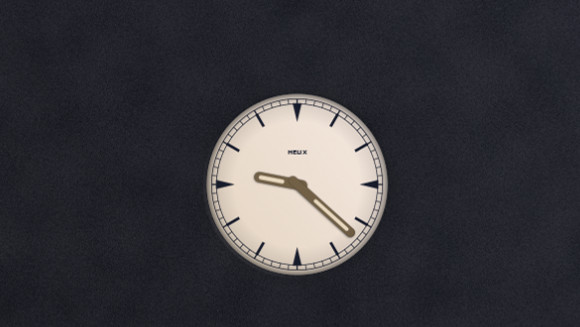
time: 9:22
